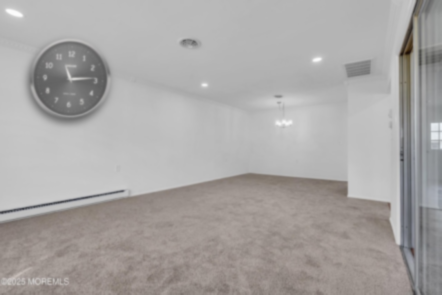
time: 11:14
